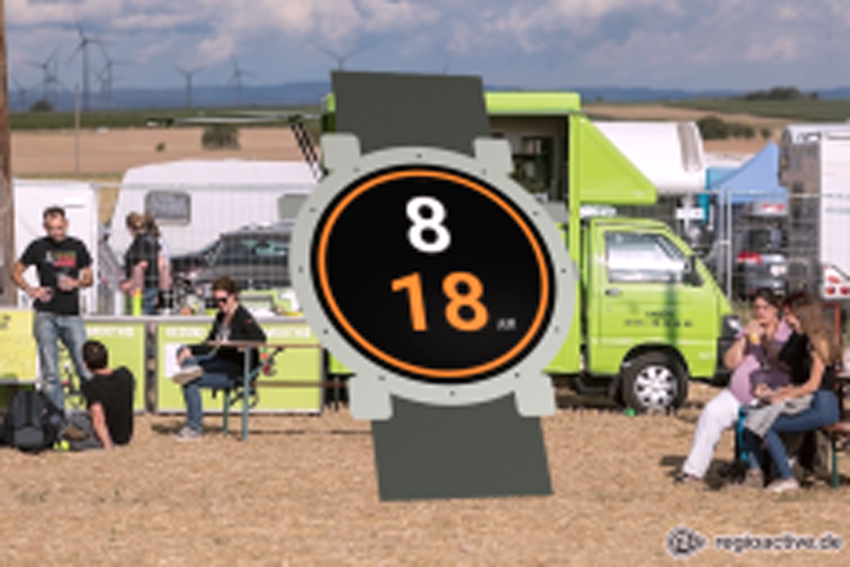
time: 8:18
